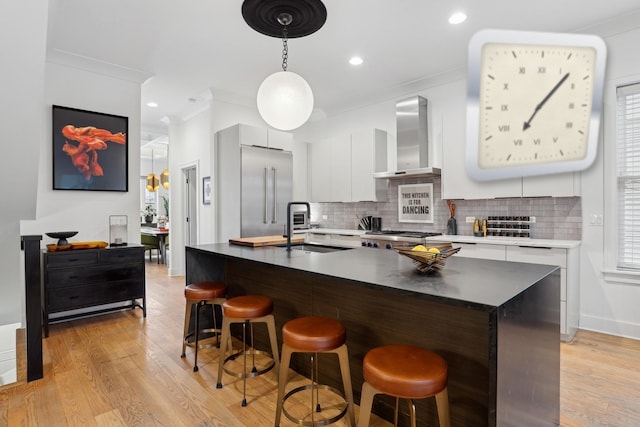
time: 7:07
